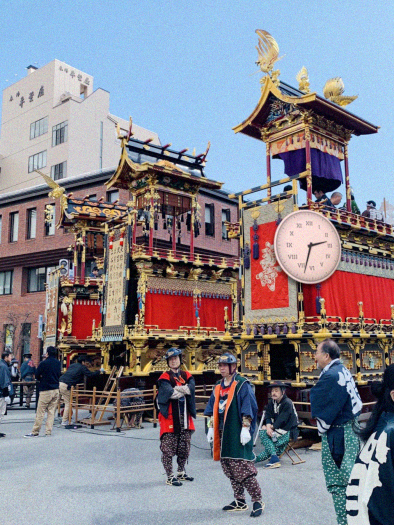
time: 2:33
